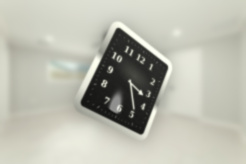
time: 3:24
